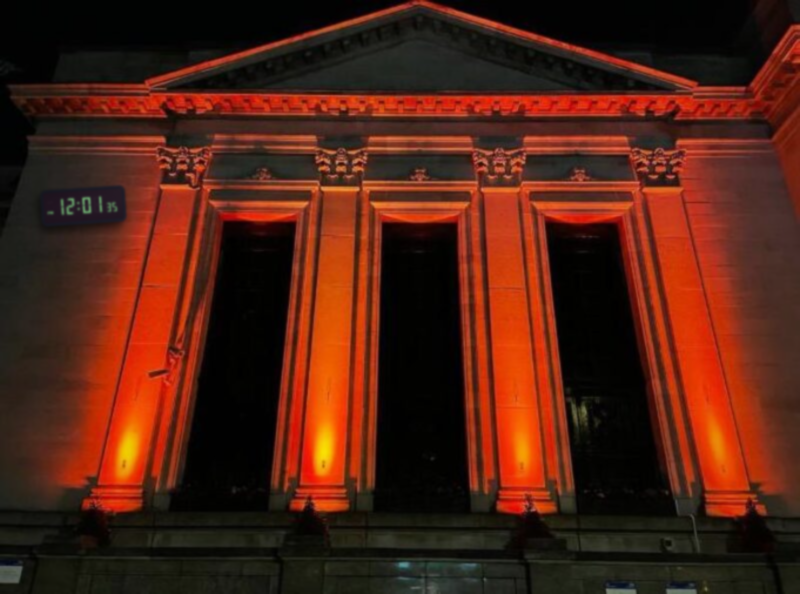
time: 12:01
